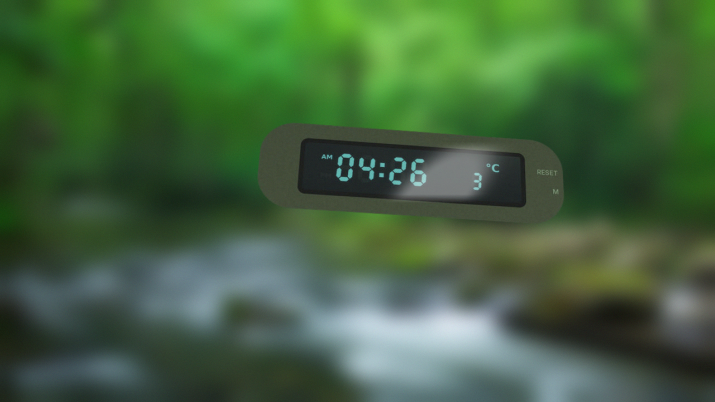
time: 4:26
